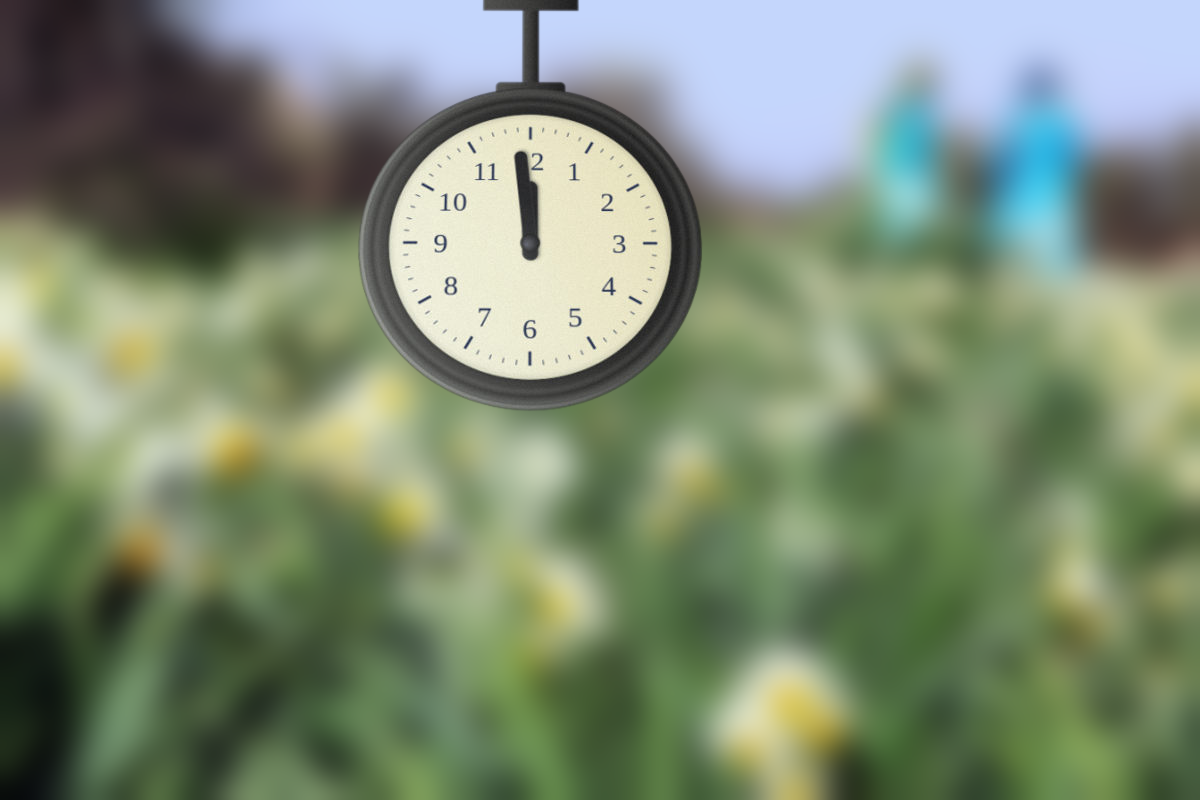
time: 11:59
